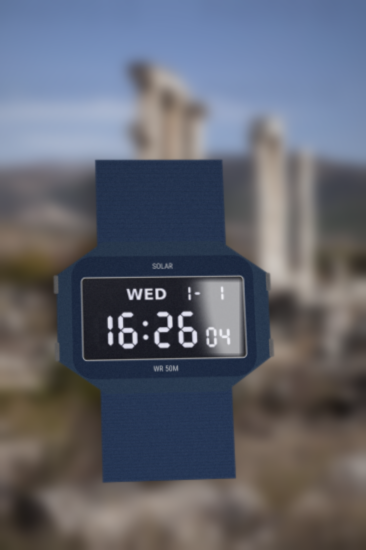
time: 16:26:04
